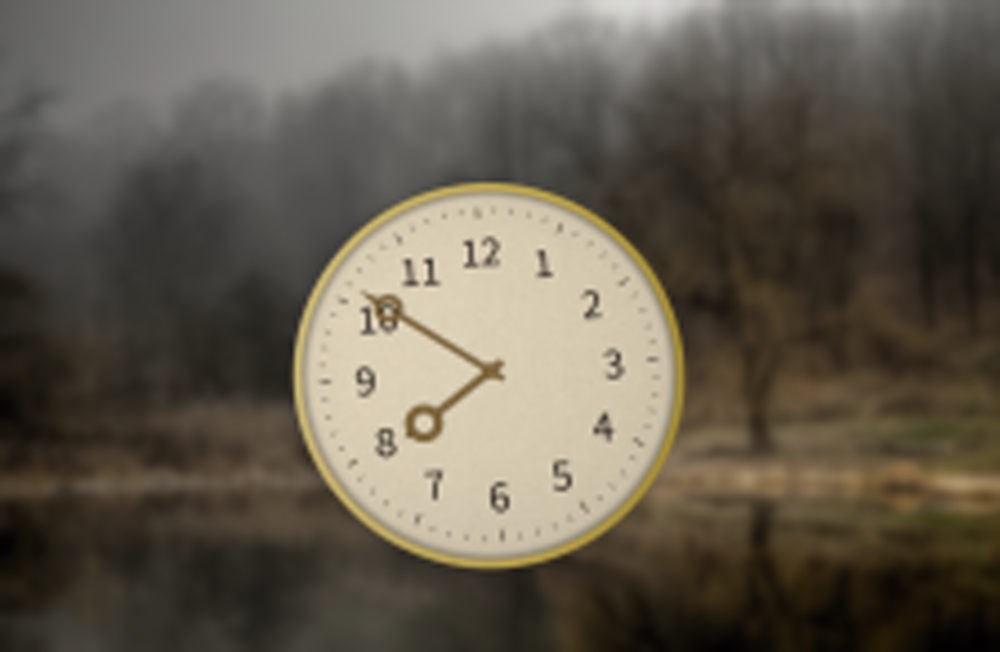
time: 7:51
